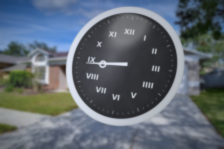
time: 8:44
